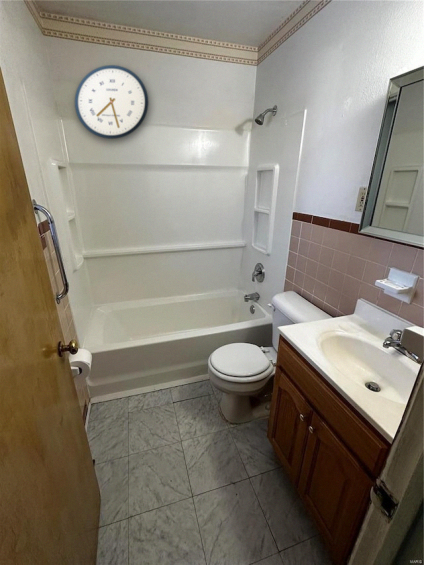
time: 7:27
